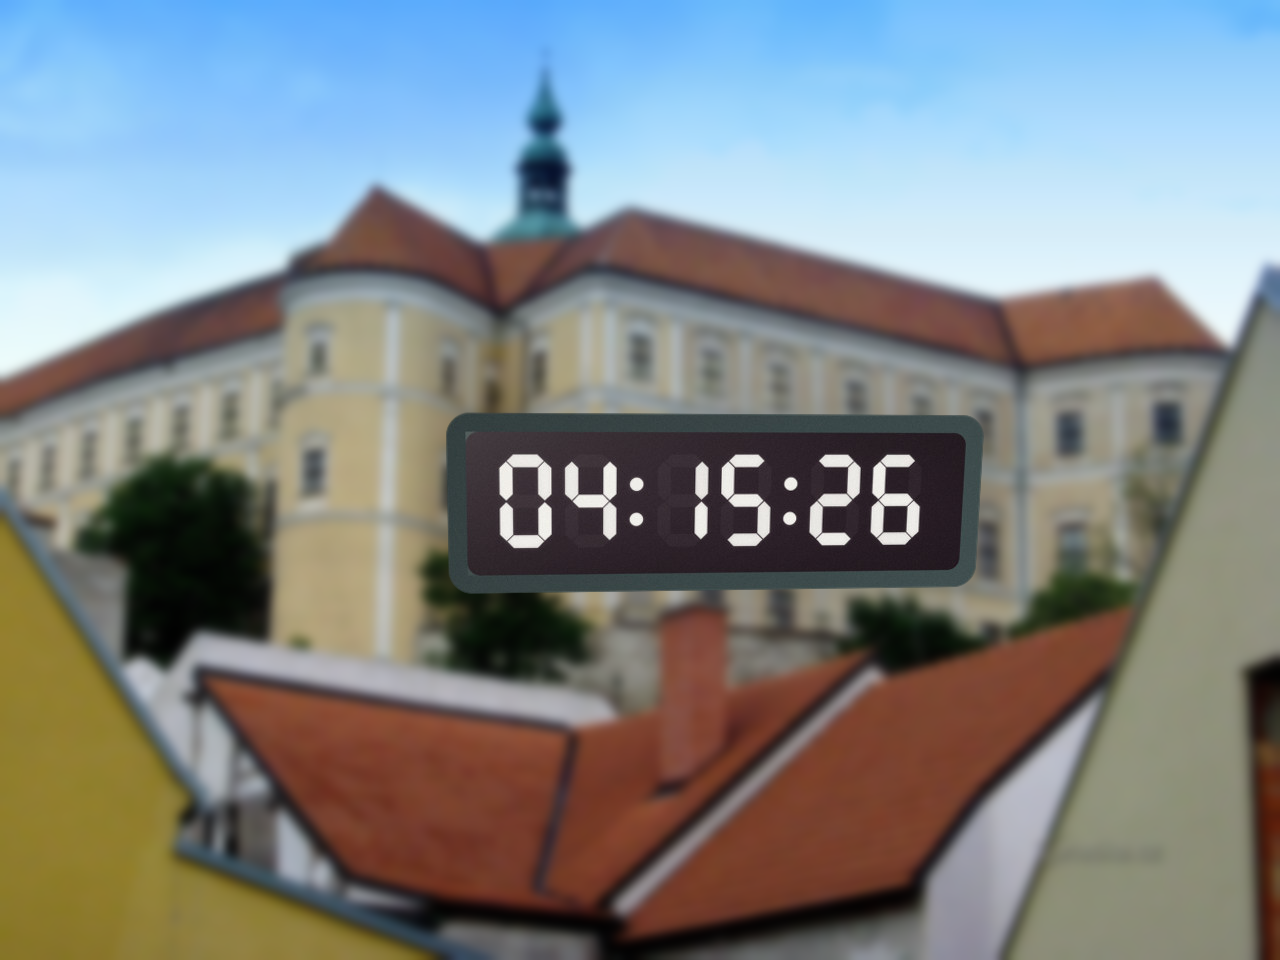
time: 4:15:26
